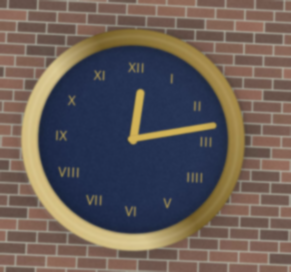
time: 12:13
